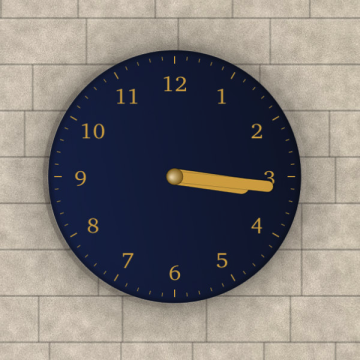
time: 3:16
